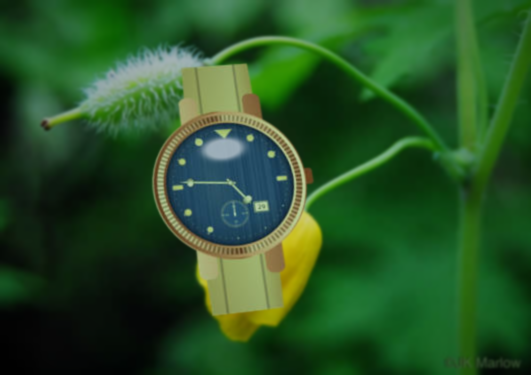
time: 4:46
